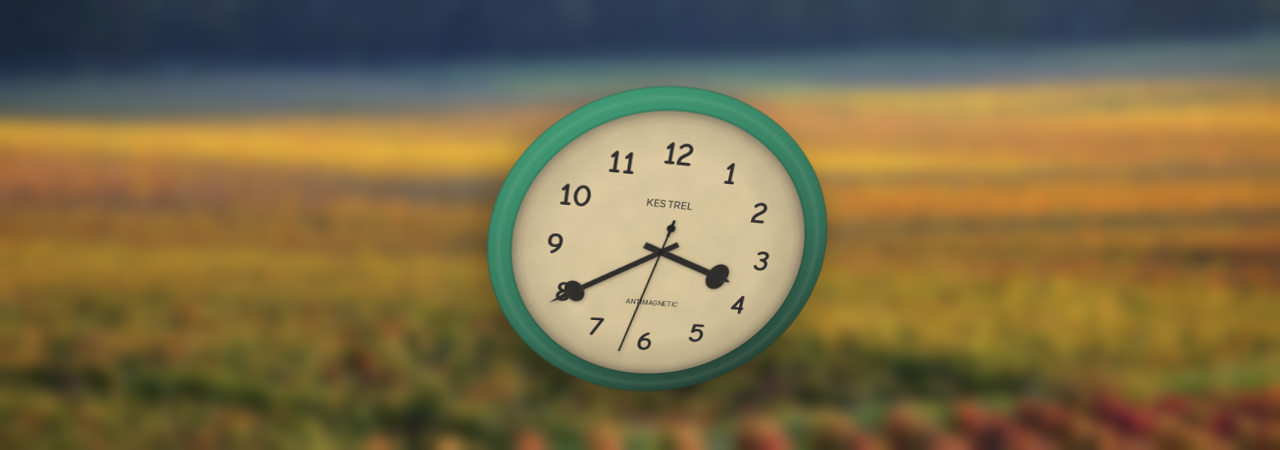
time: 3:39:32
